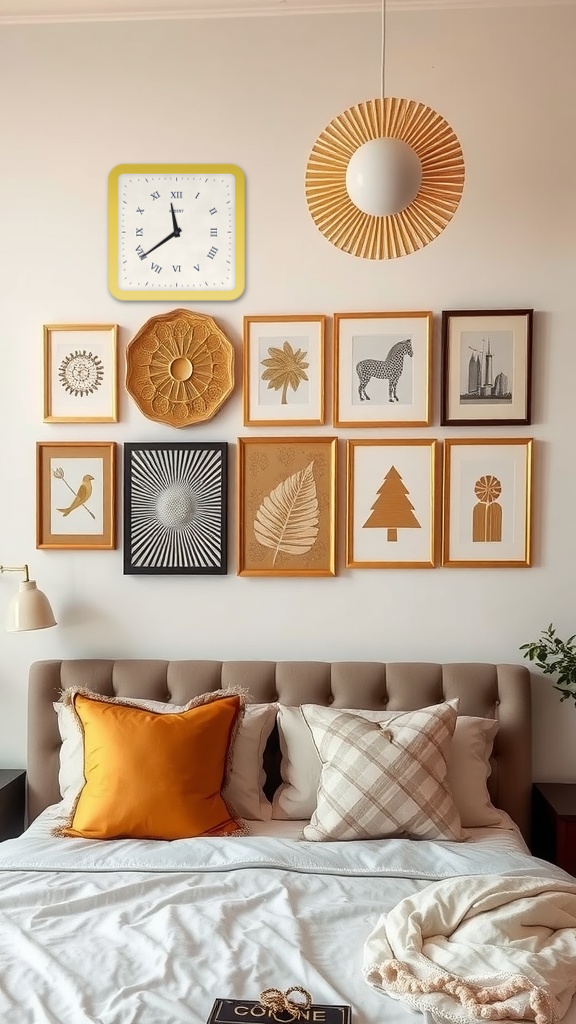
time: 11:39
